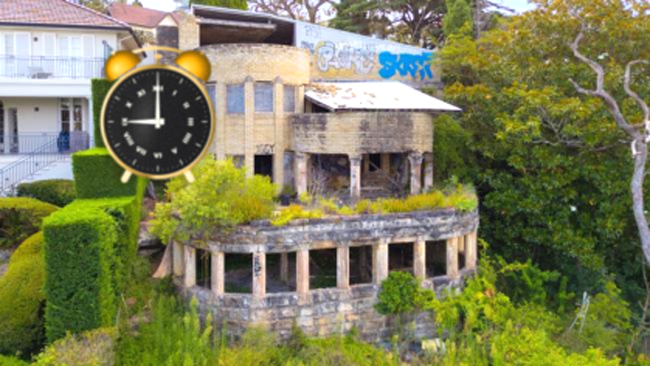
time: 9:00
